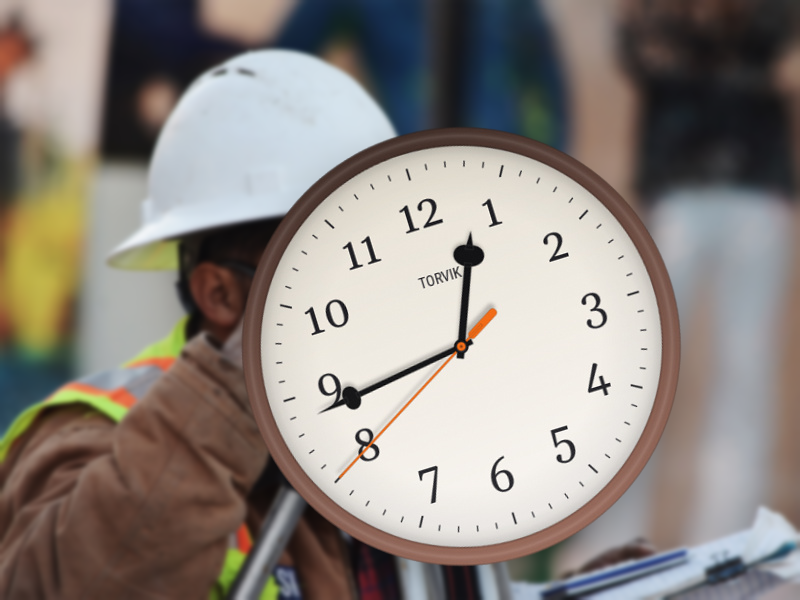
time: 12:43:40
